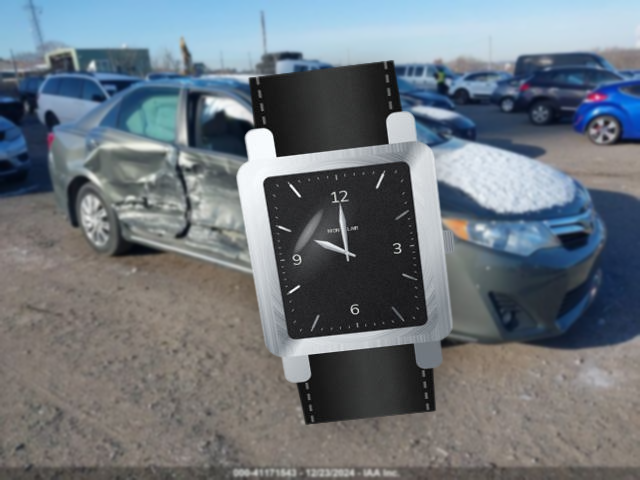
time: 10:00
